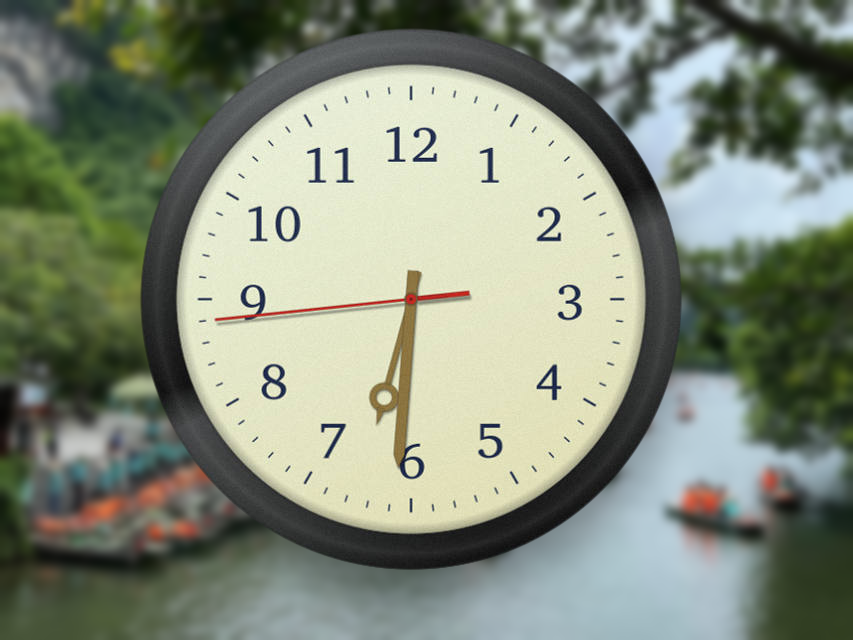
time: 6:30:44
